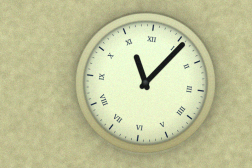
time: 11:06
